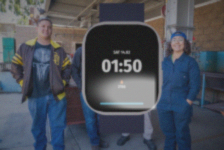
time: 1:50
